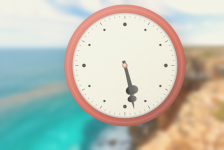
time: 5:28
